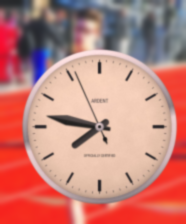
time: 7:46:56
